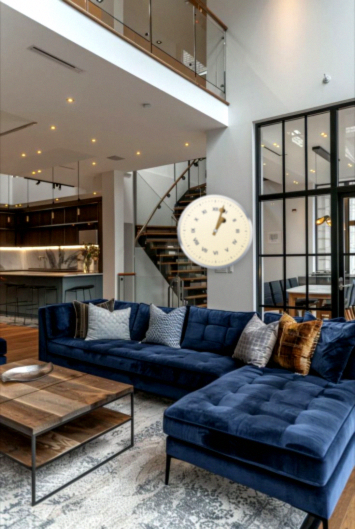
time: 1:03
